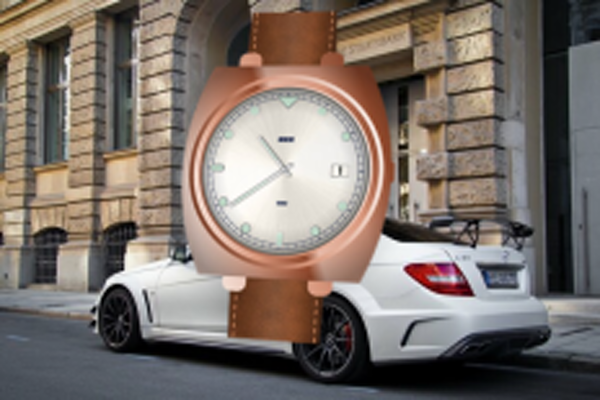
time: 10:39
